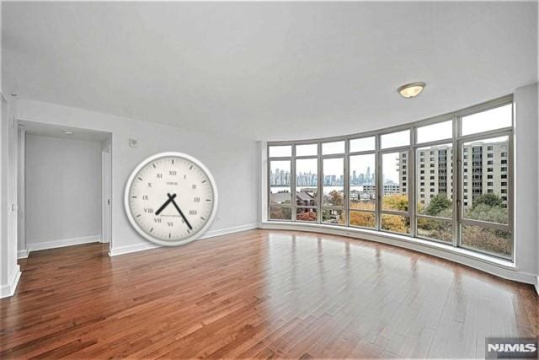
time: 7:24
